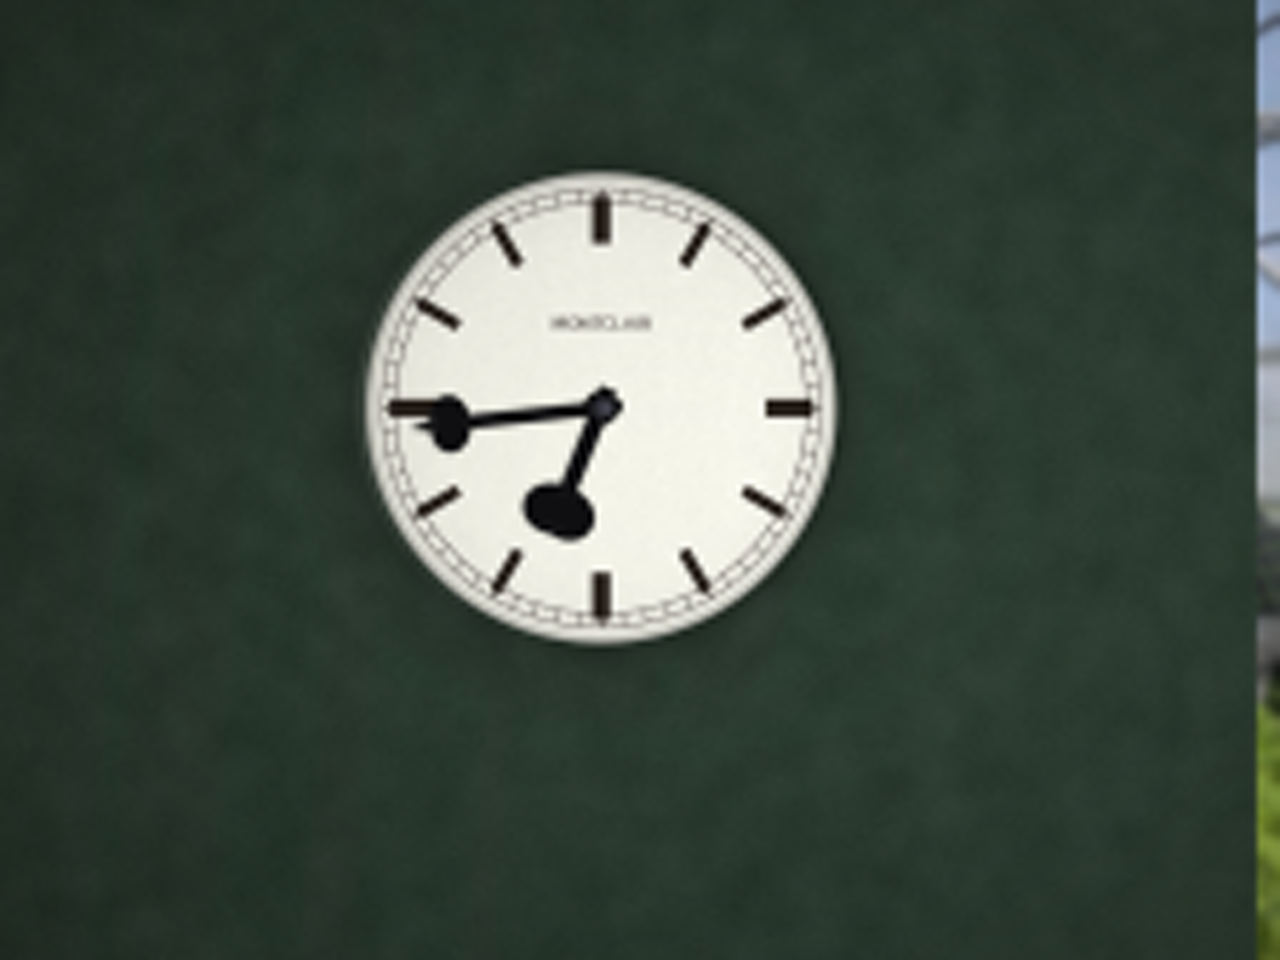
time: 6:44
